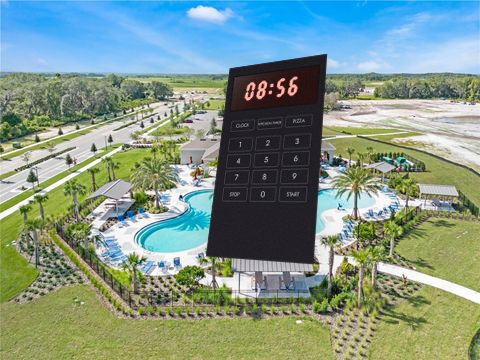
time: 8:56
